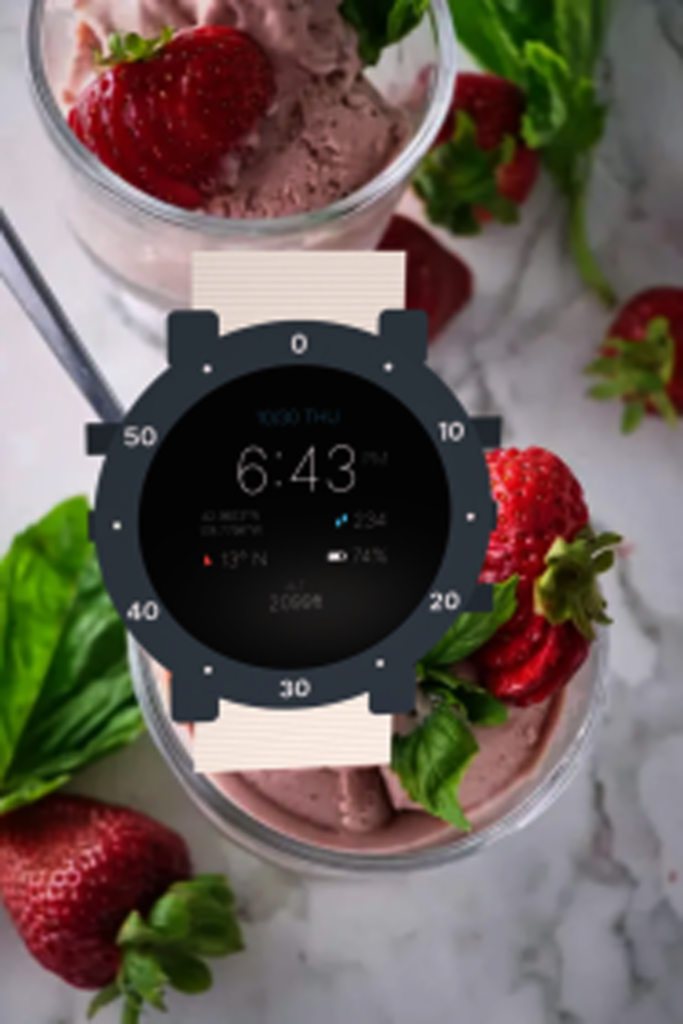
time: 6:43
